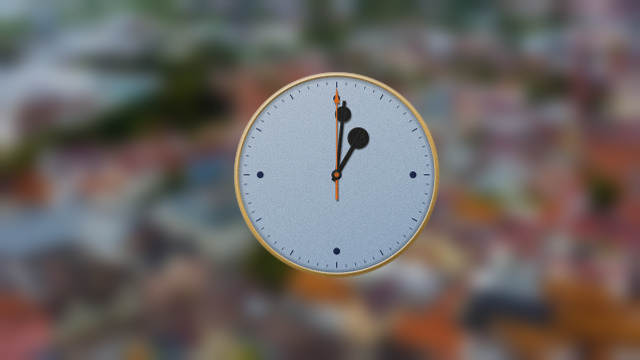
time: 1:01:00
